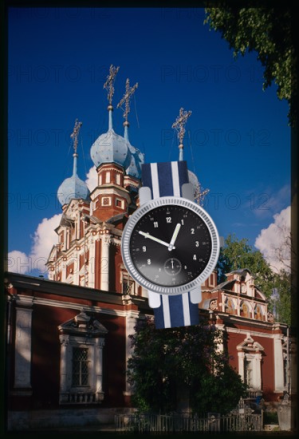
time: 12:50
